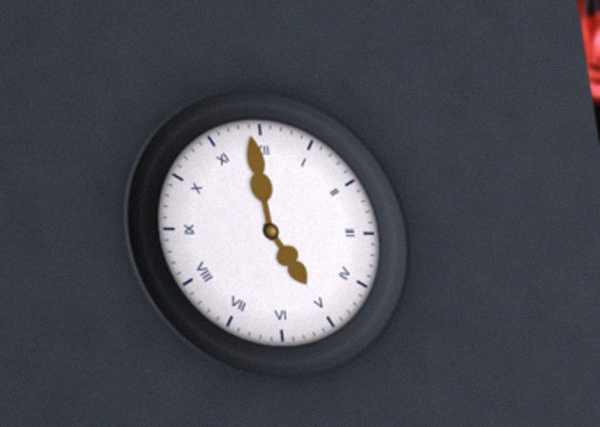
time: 4:59
